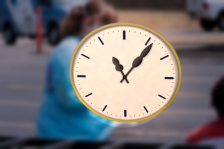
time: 11:06
